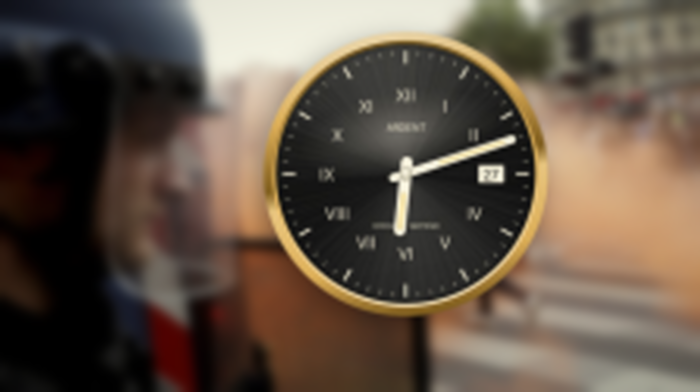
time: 6:12
